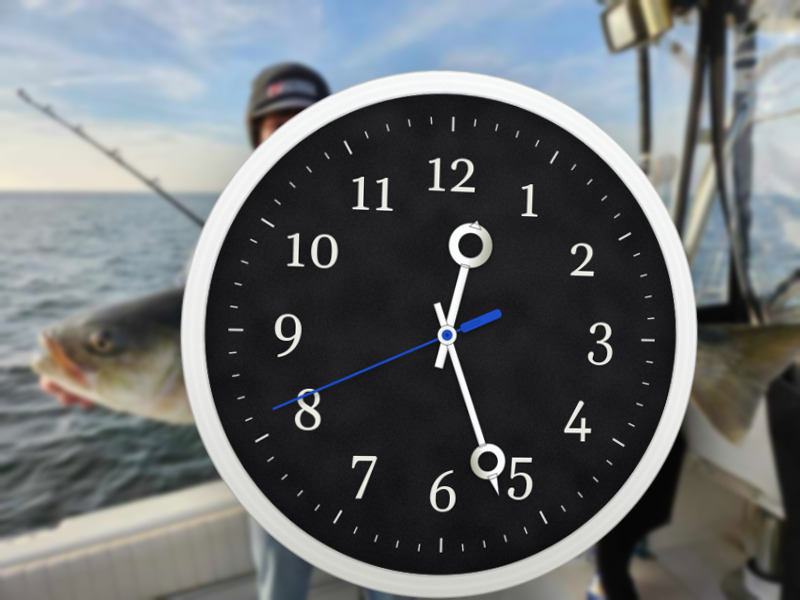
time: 12:26:41
